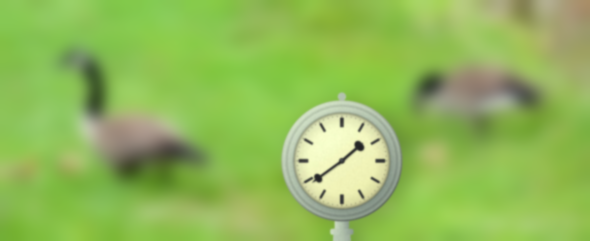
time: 1:39
